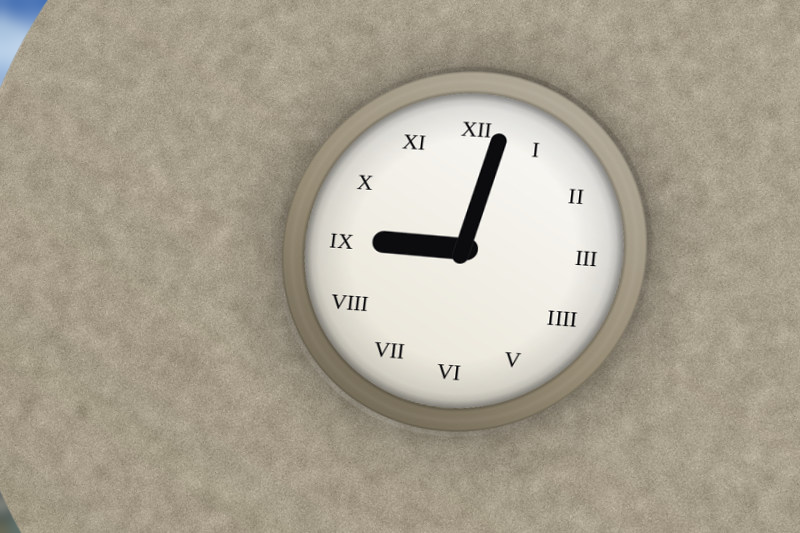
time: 9:02
